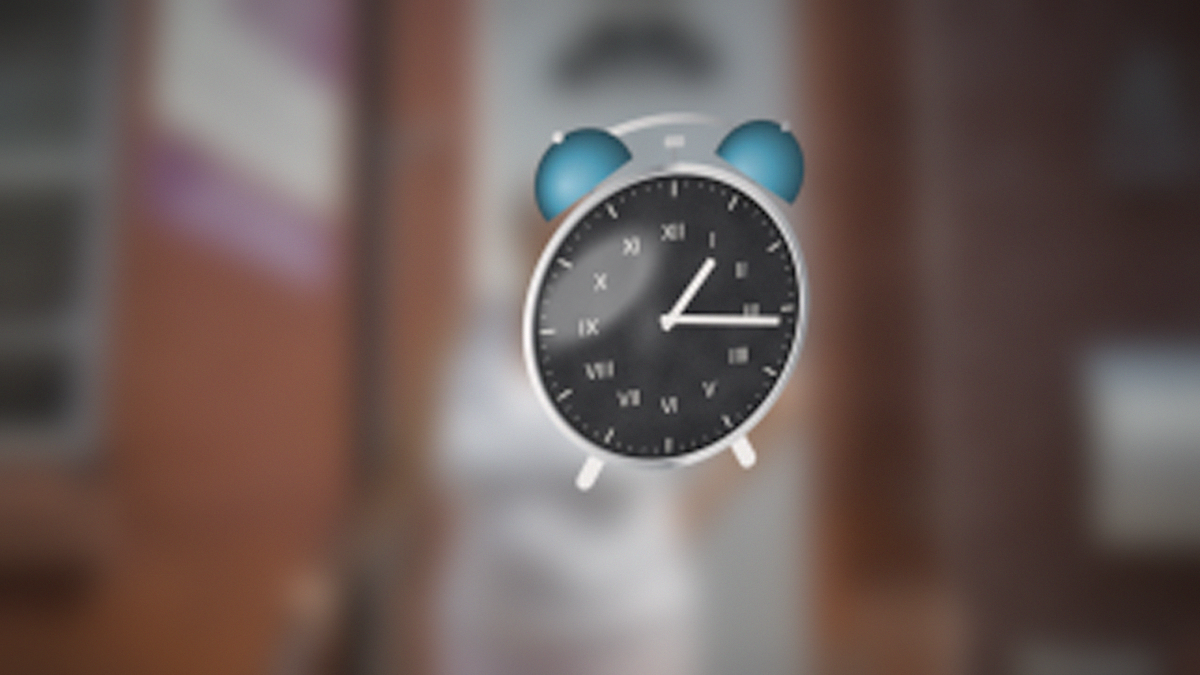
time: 1:16
